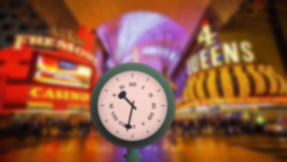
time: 10:32
